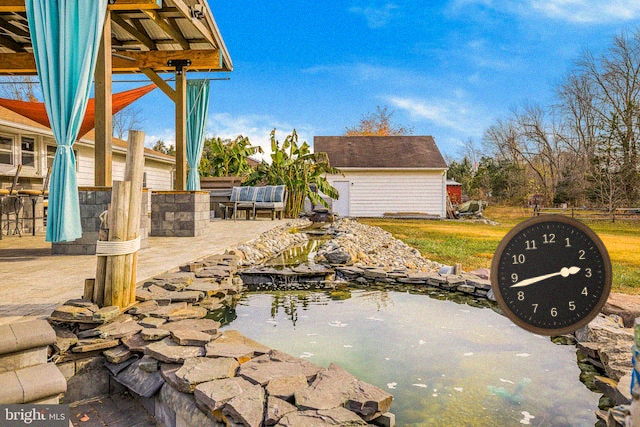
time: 2:43
